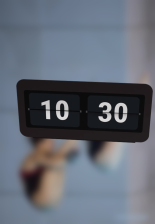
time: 10:30
